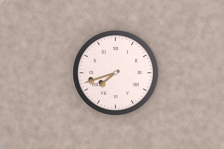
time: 7:42
